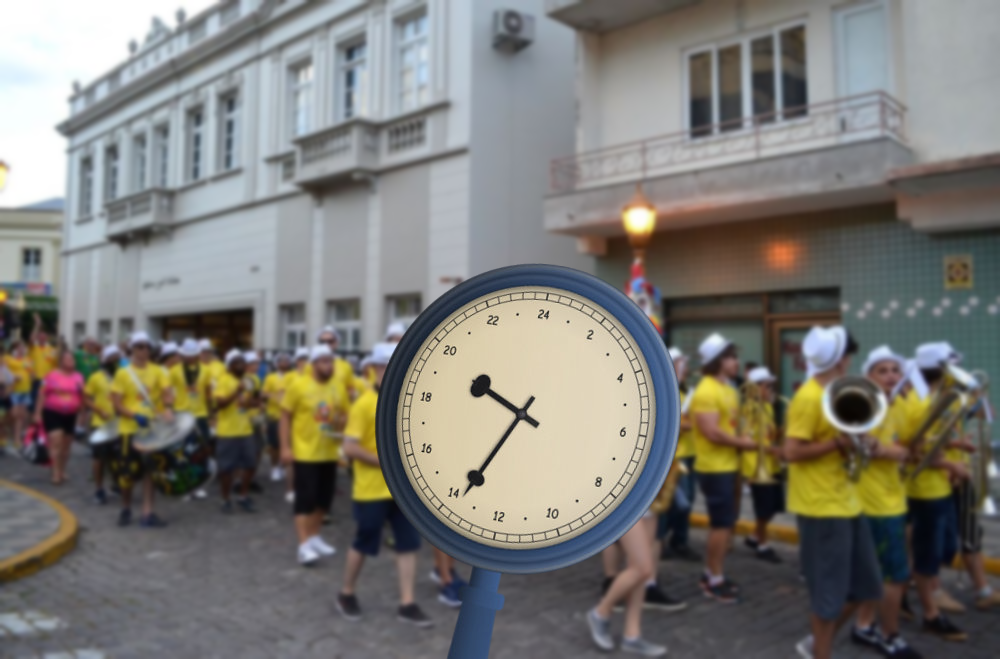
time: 19:34
